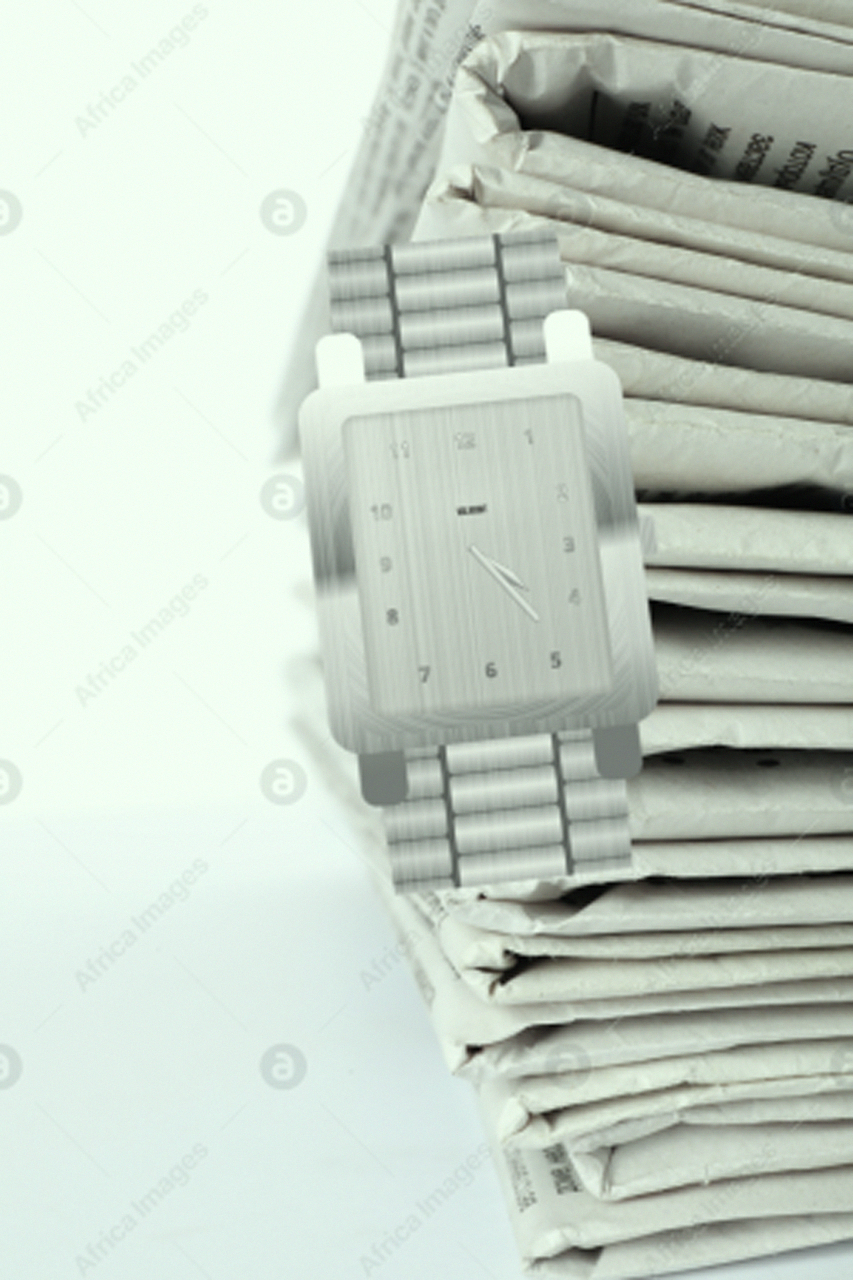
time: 4:24
